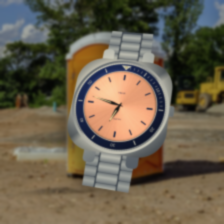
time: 6:47
